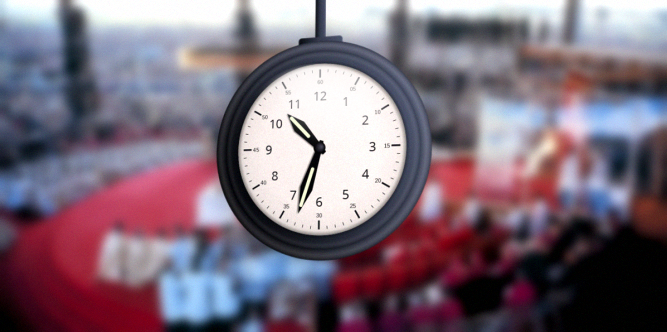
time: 10:33
